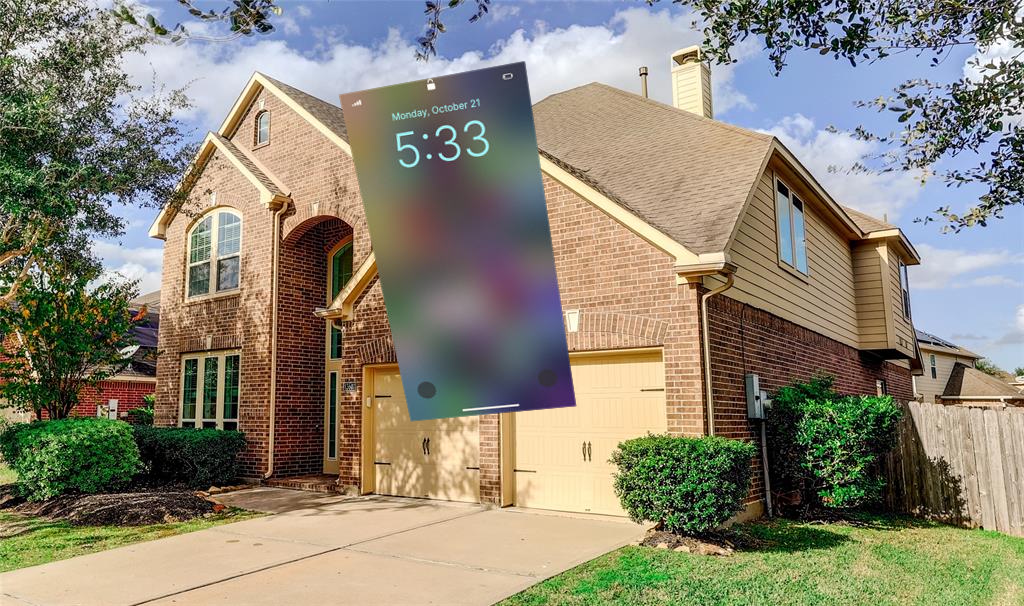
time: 5:33
